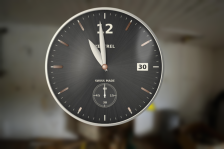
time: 10:59
